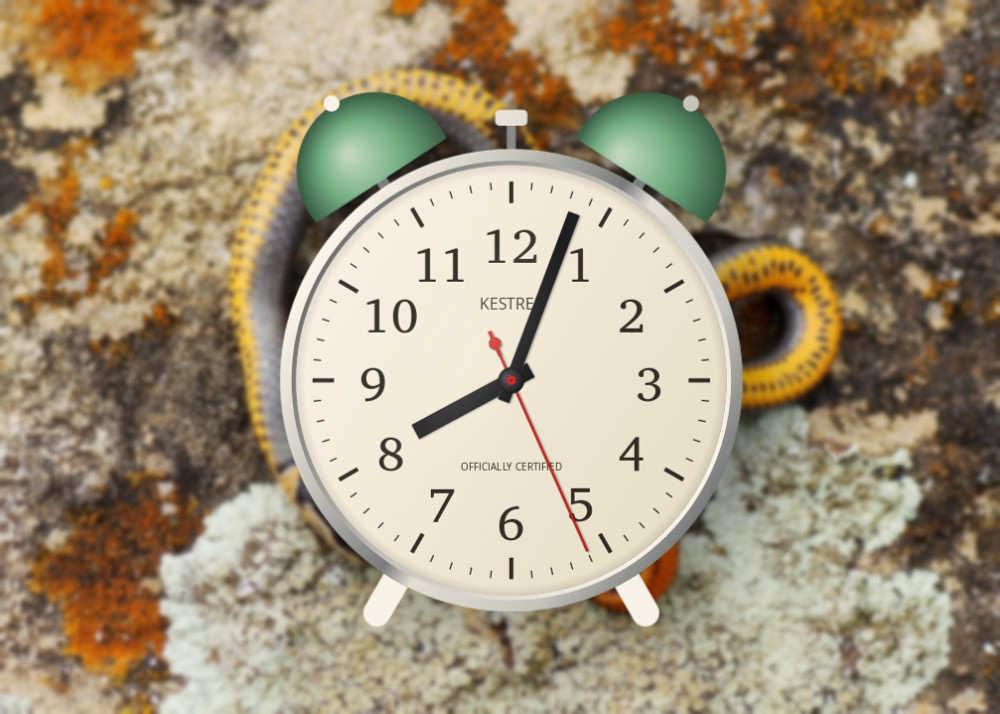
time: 8:03:26
